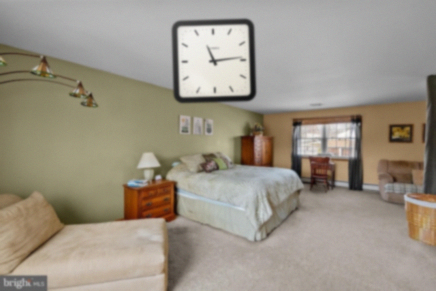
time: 11:14
